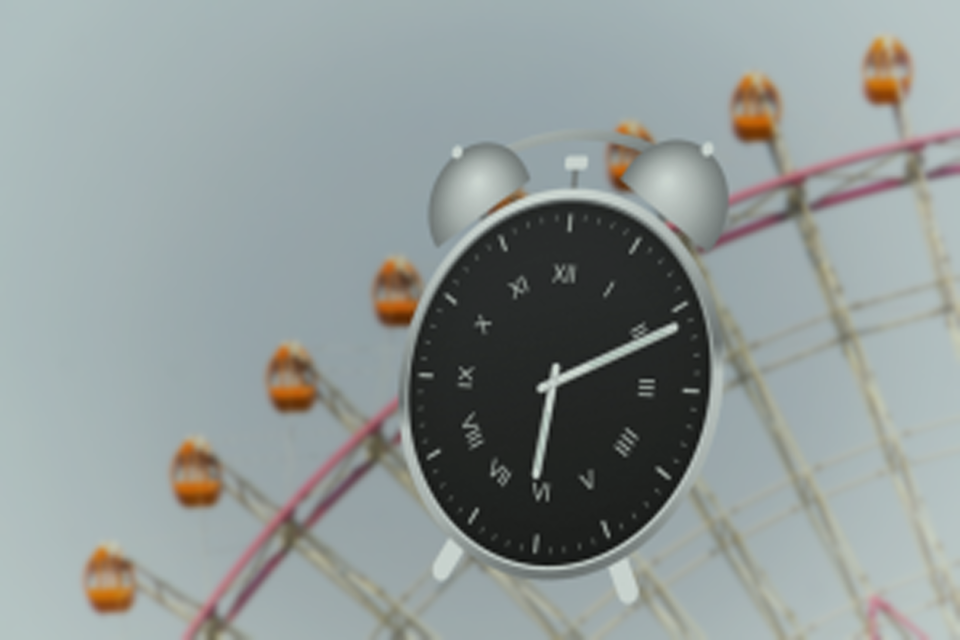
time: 6:11
